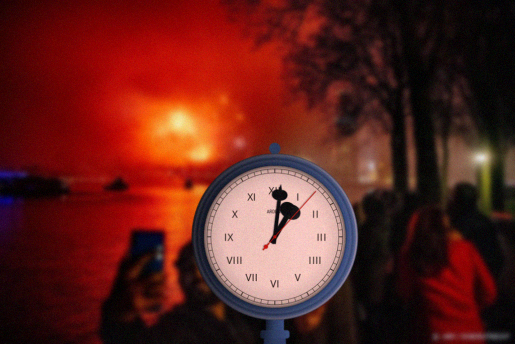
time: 1:01:07
